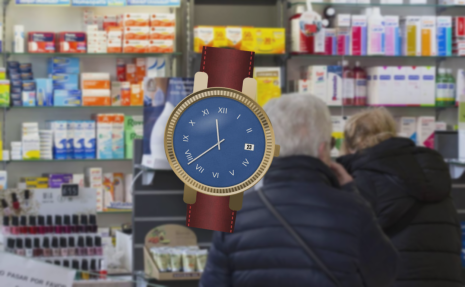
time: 11:38
